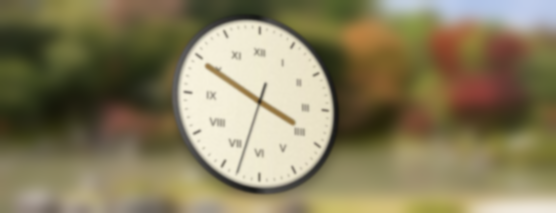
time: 3:49:33
